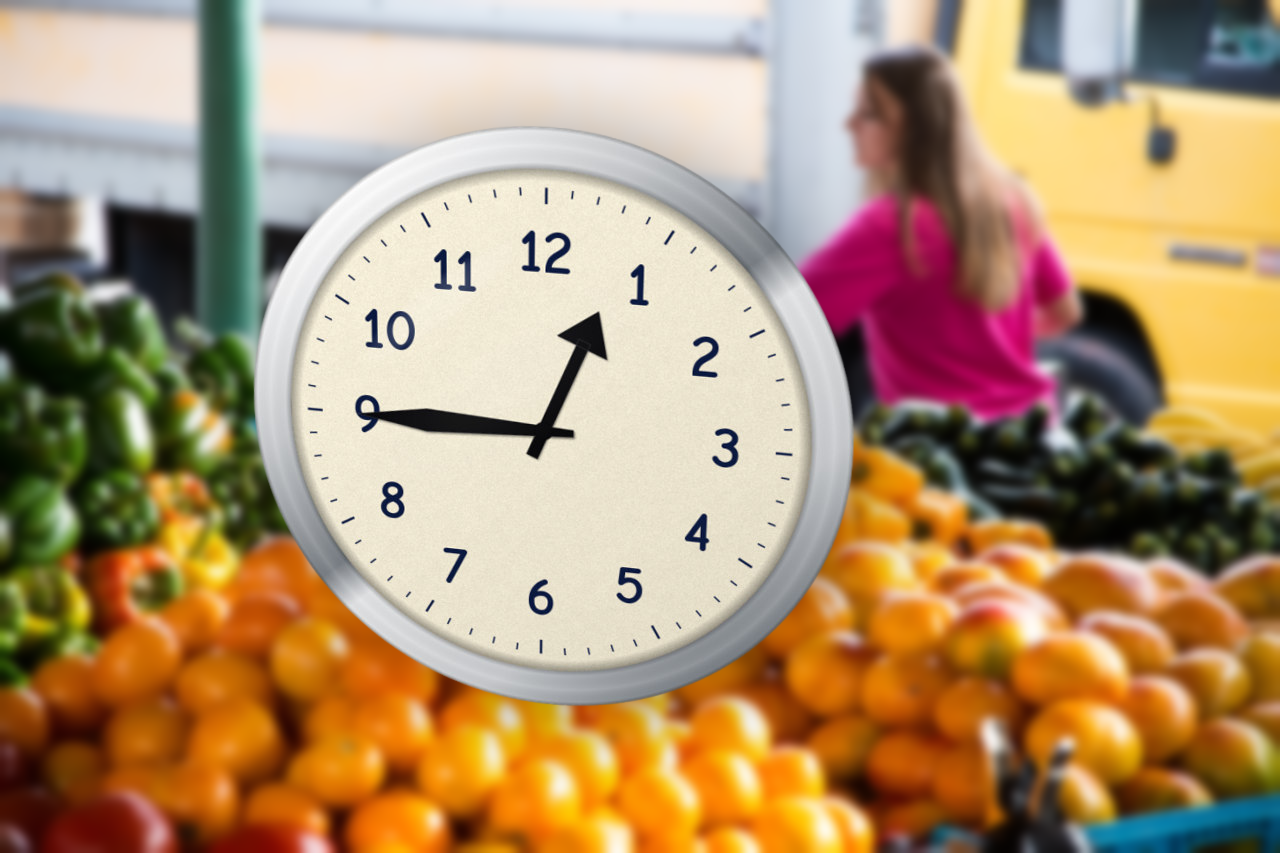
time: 12:45
